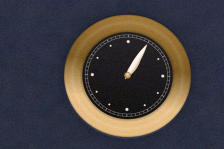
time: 1:05
